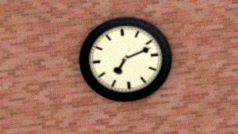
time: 7:12
